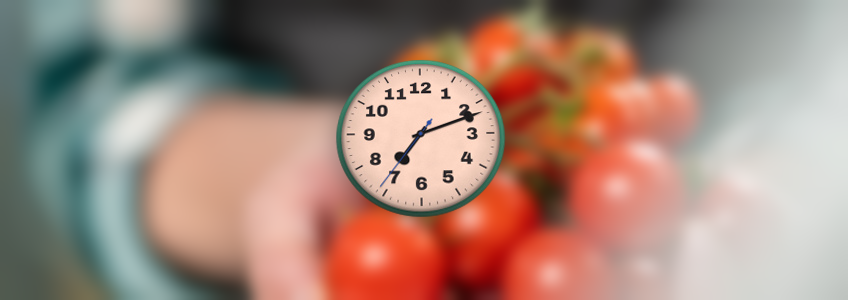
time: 7:11:36
